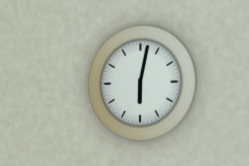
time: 6:02
